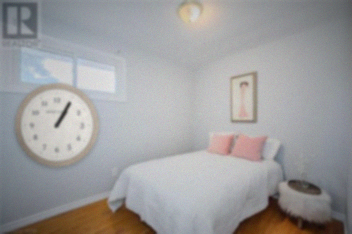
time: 1:05
